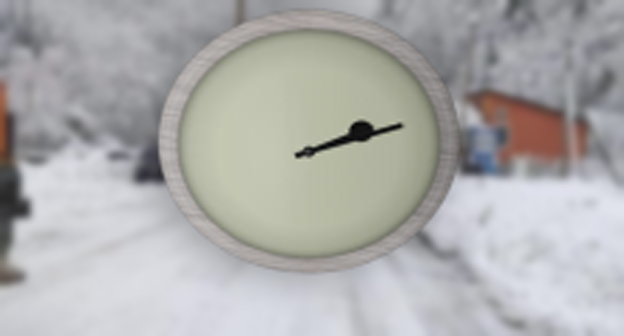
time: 2:12
